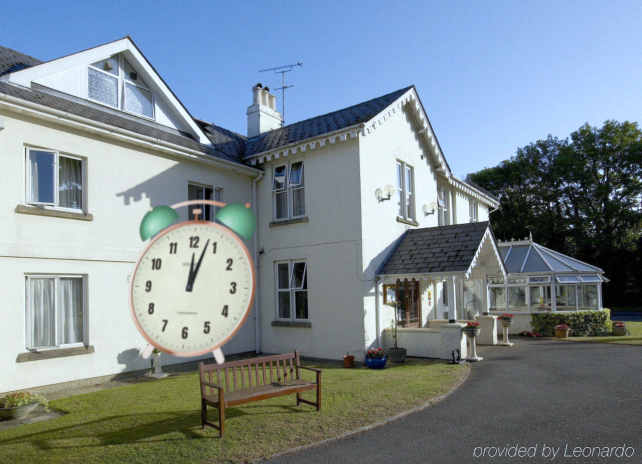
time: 12:03
